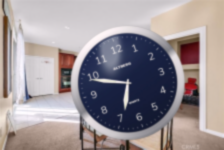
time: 6:49
